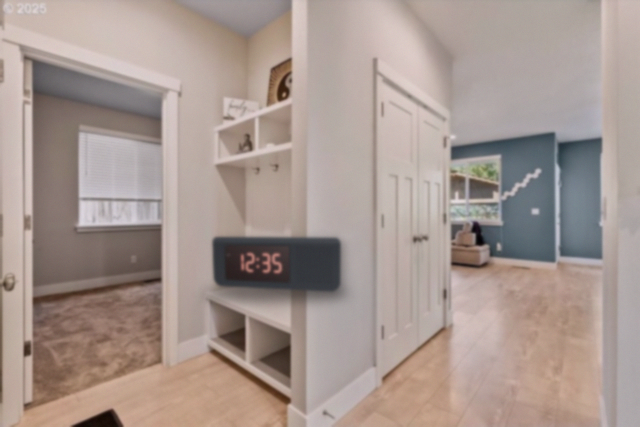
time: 12:35
